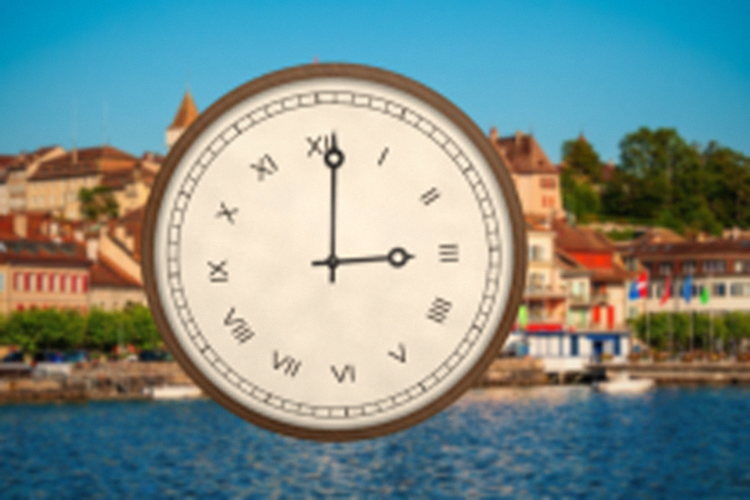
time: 3:01
